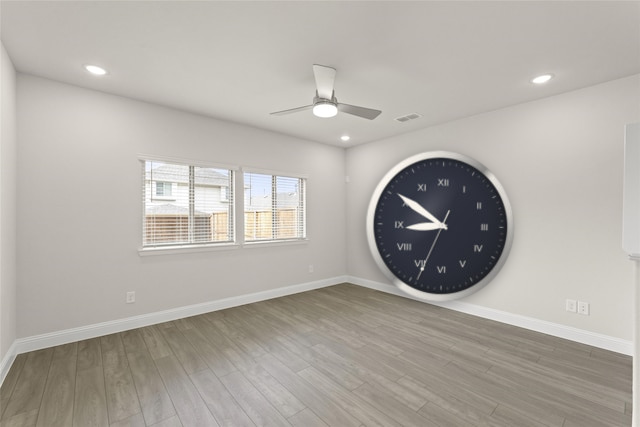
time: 8:50:34
